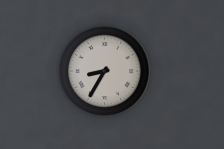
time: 8:35
